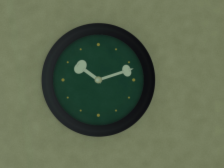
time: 10:12
